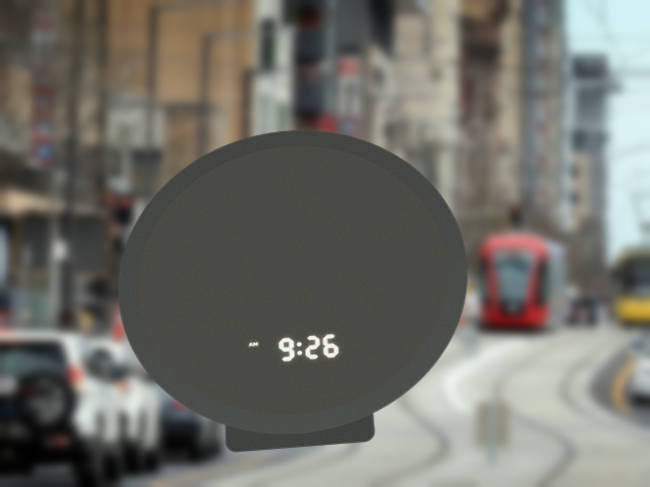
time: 9:26
